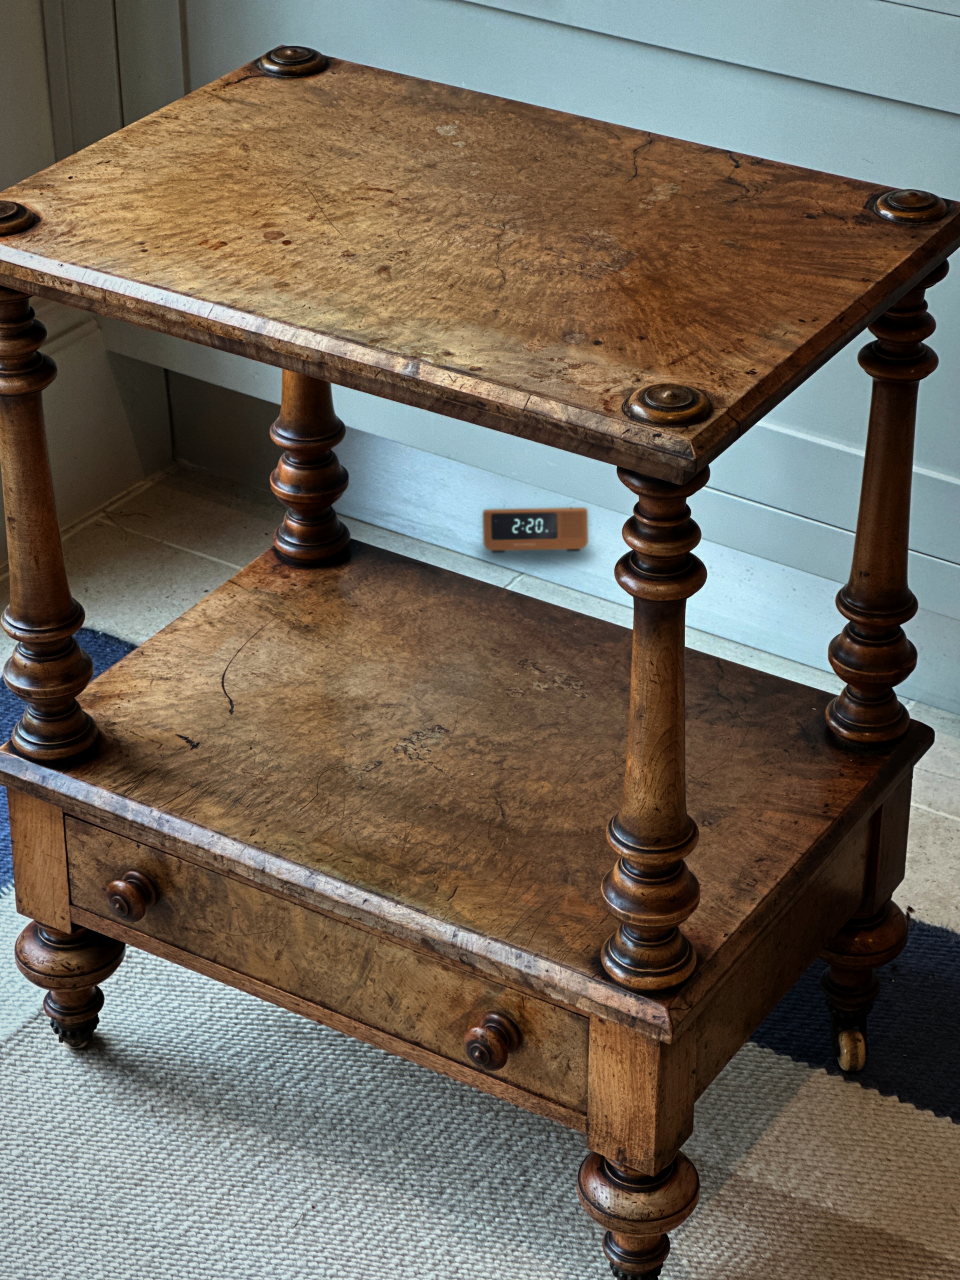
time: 2:20
